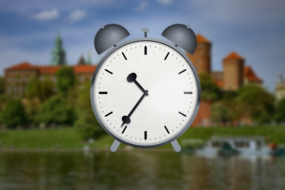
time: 10:36
